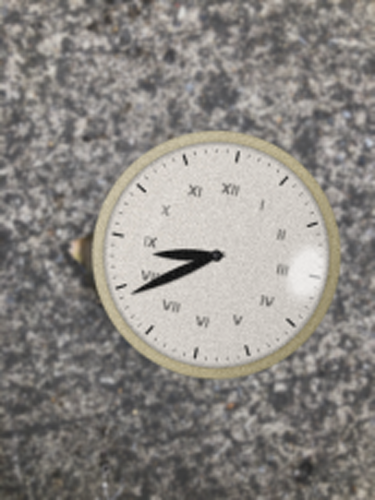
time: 8:39
